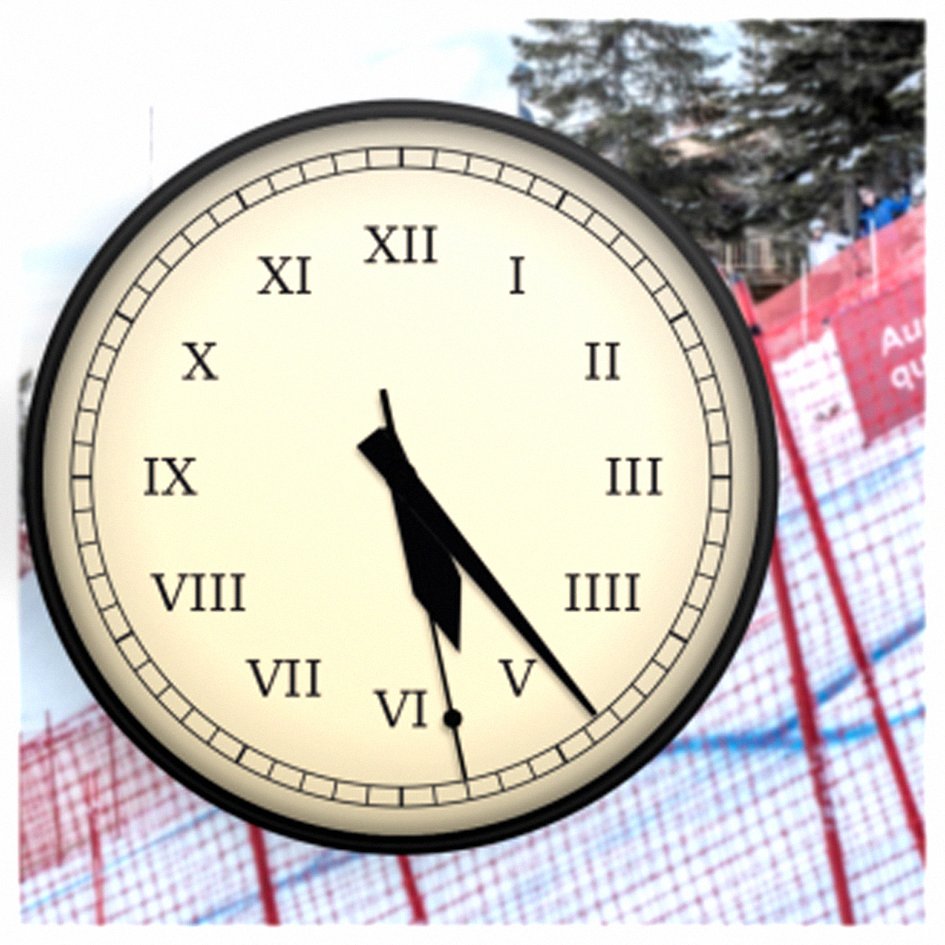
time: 5:23:28
